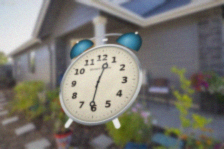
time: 12:31
